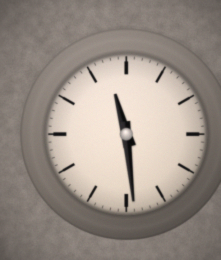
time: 11:29
